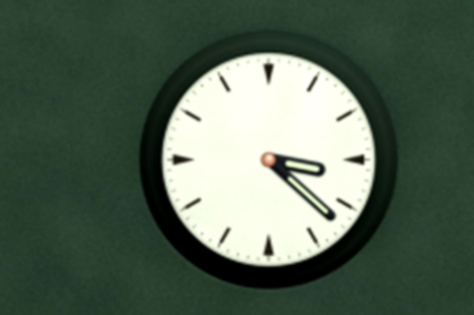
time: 3:22
